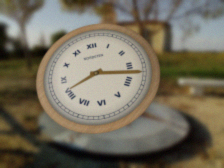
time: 8:17
